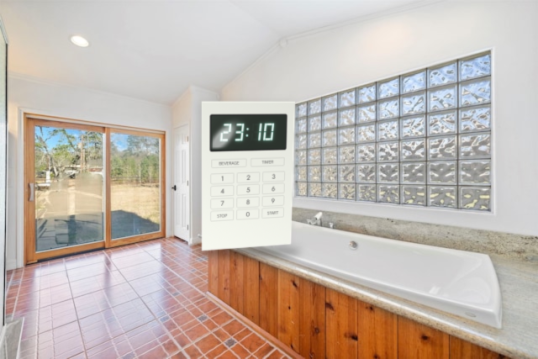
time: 23:10
